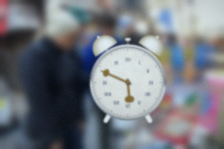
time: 5:49
